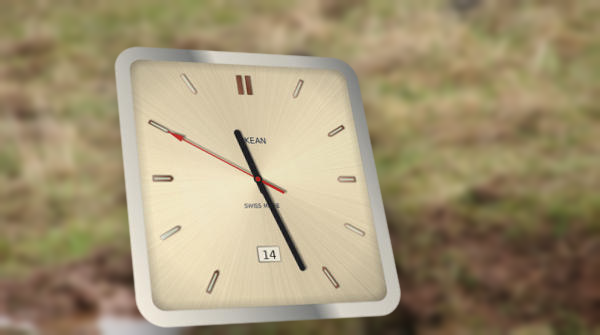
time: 11:26:50
